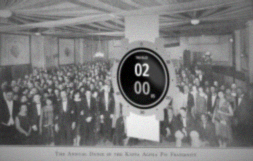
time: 2:00
